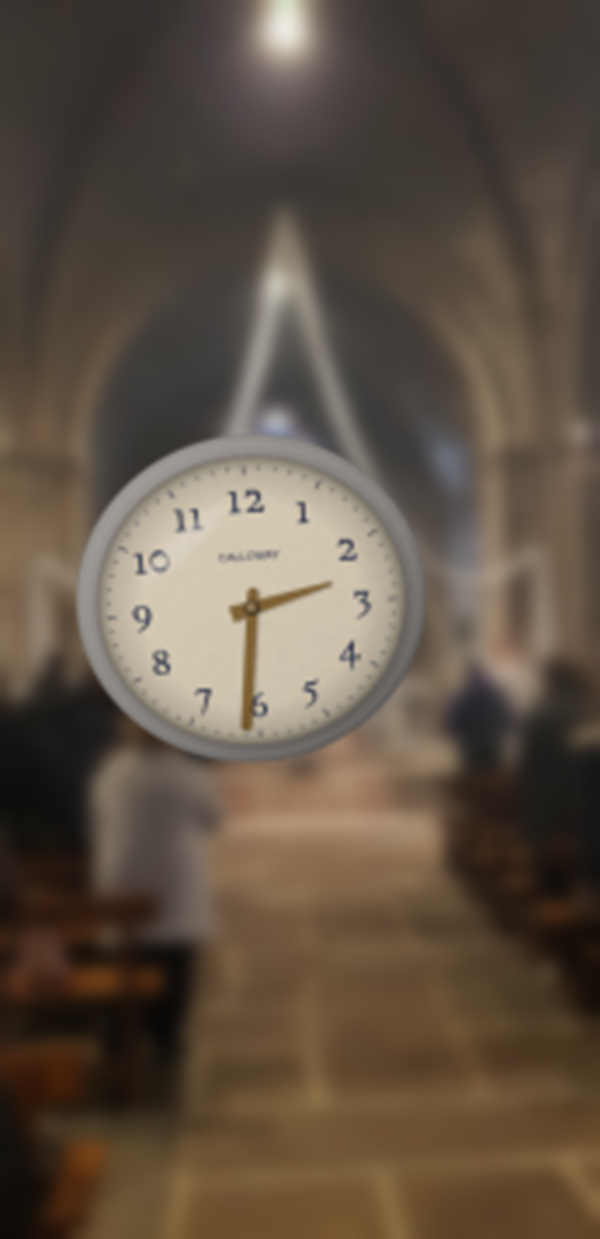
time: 2:31
